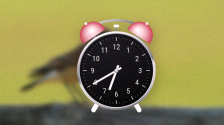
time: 6:40
